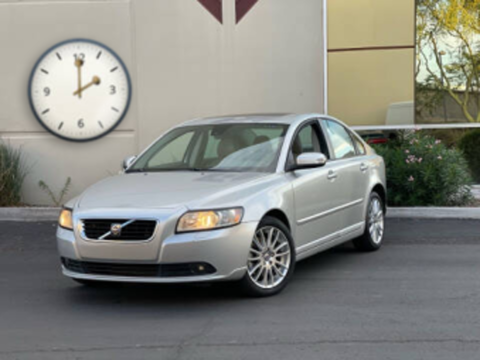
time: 2:00
